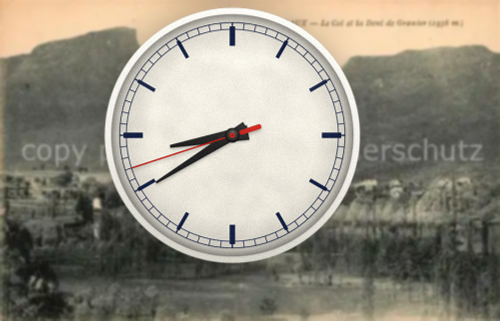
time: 8:39:42
